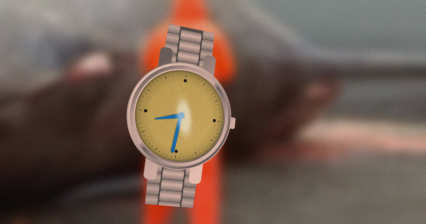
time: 8:31
